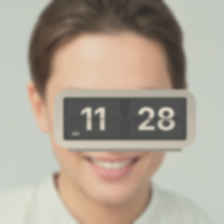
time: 11:28
